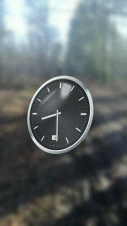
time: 8:29
